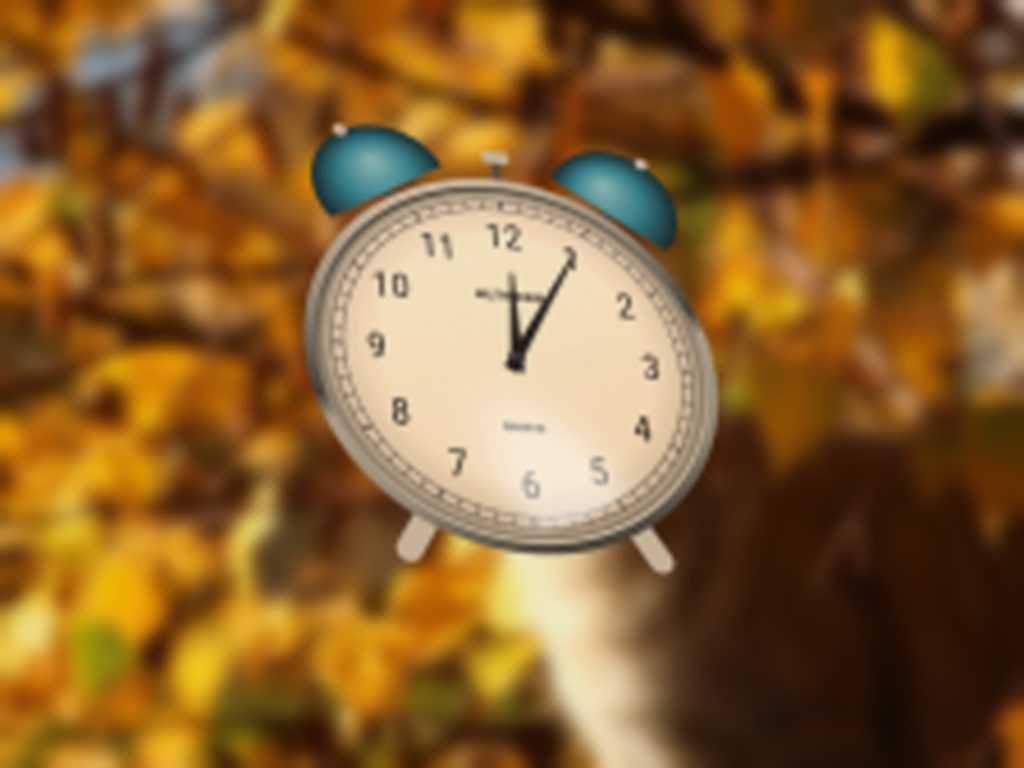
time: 12:05
